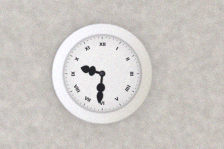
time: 9:31
